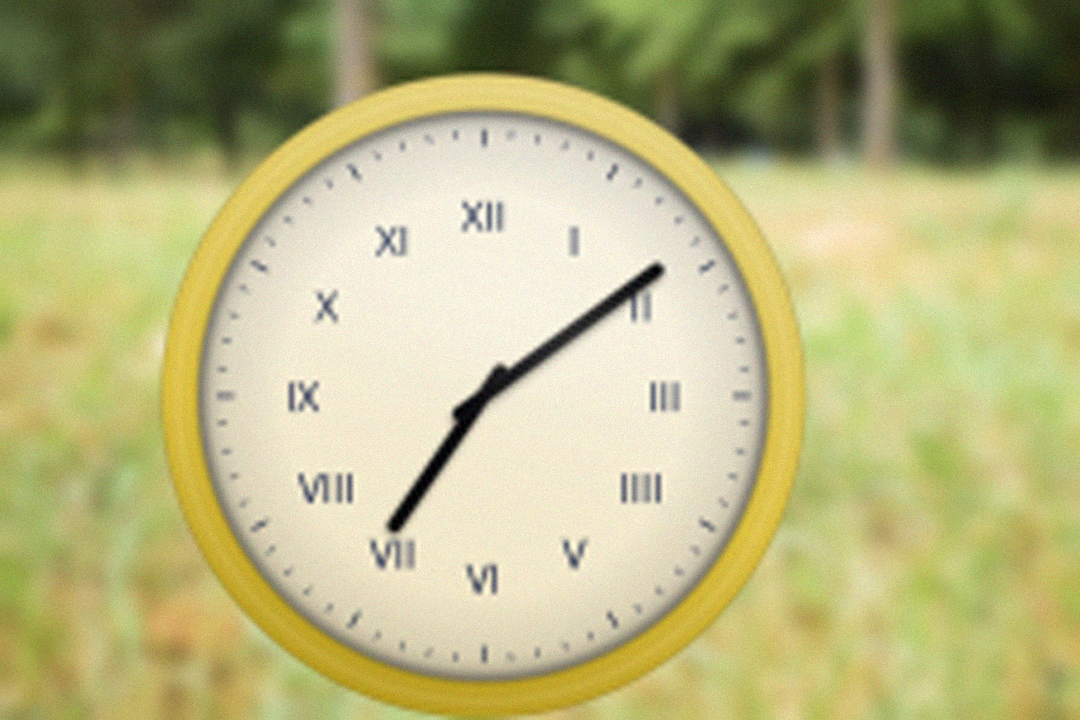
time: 7:09
